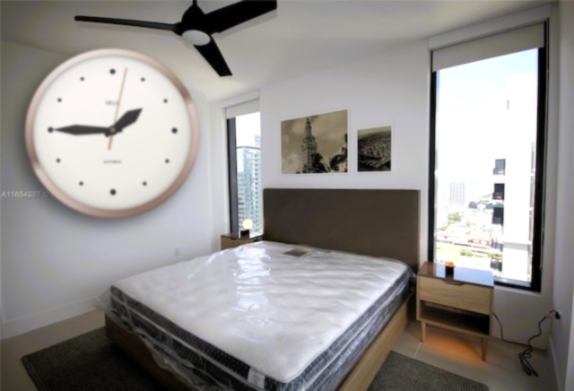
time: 1:45:02
